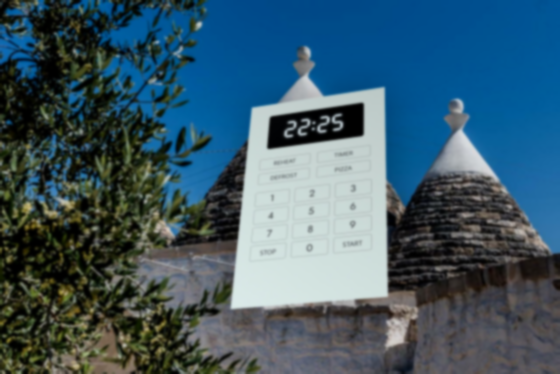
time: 22:25
